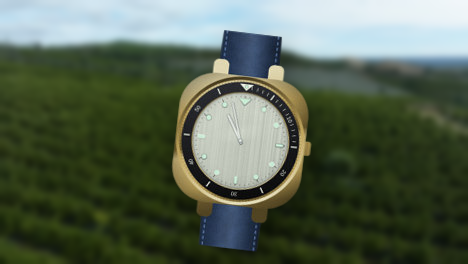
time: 10:57
